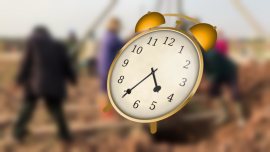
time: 4:35
